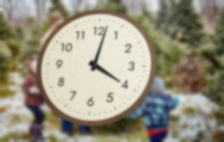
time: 4:02
